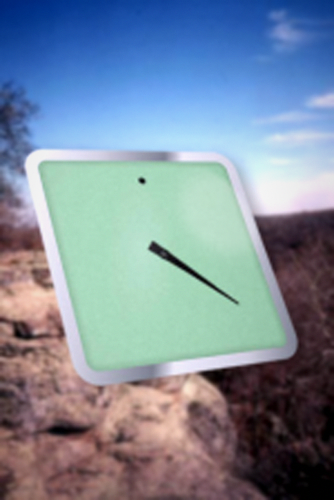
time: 4:22
